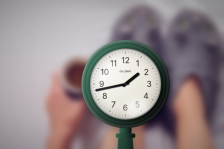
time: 1:43
